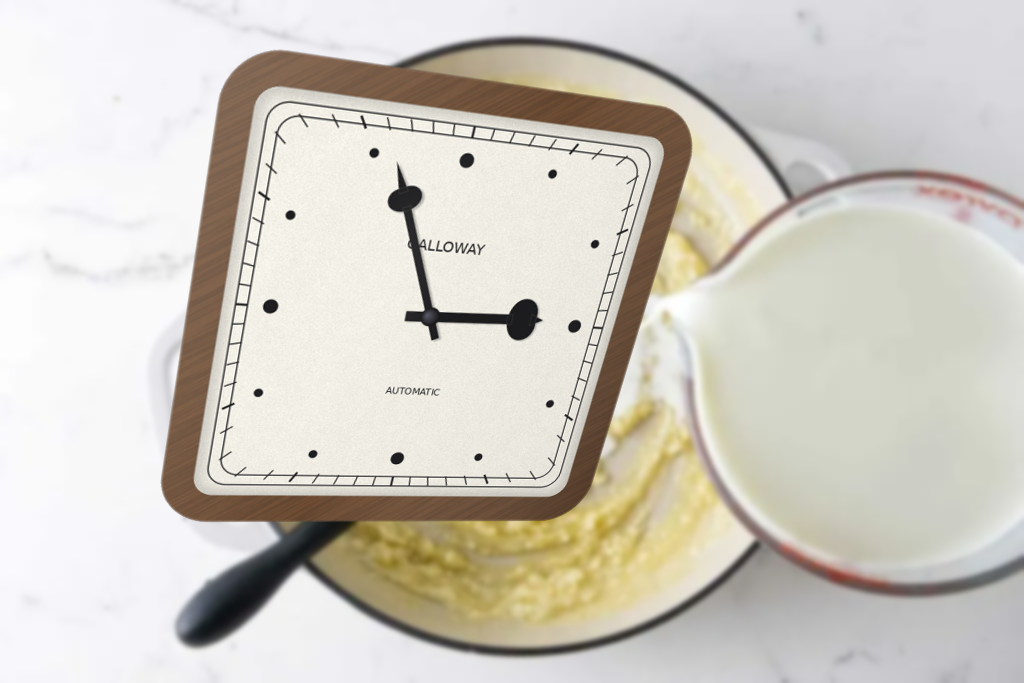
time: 2:56
